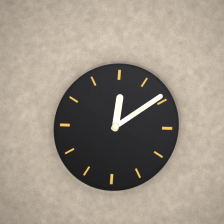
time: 12:09
